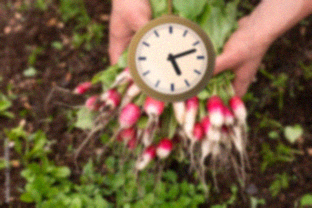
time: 5:12
